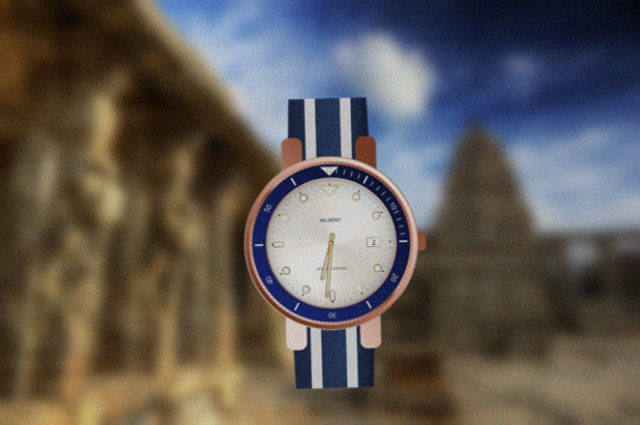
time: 6:31
